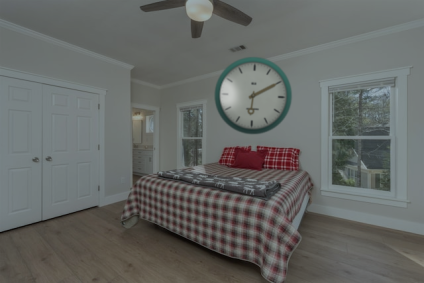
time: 6:10
